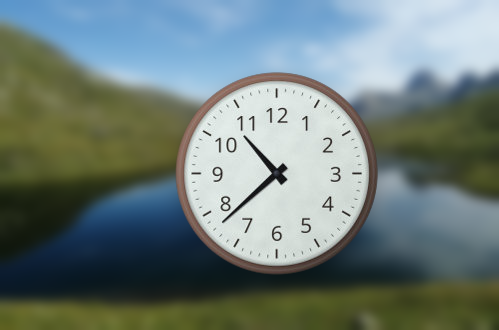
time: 10:38
